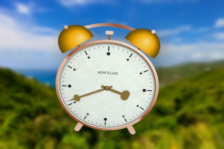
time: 3:41
